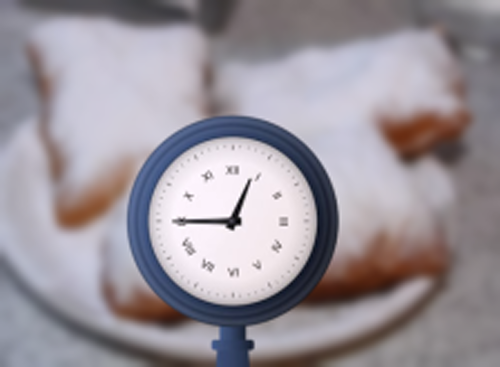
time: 12:45
